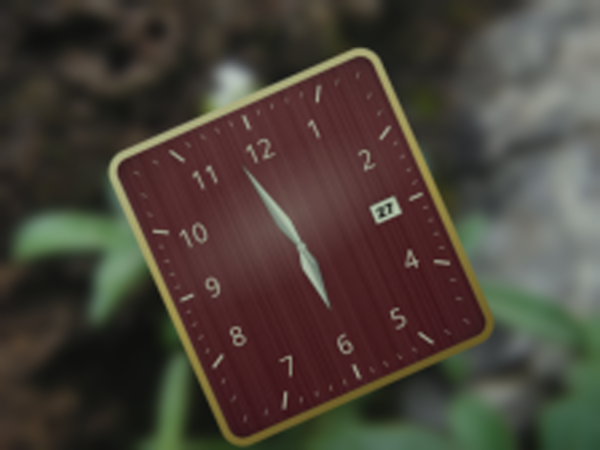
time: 5:58
